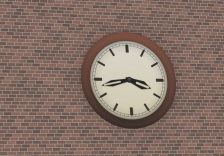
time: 3:43
